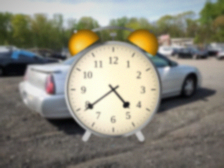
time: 4:39
